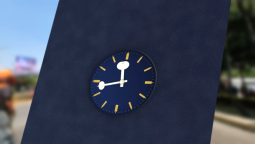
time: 11:43
